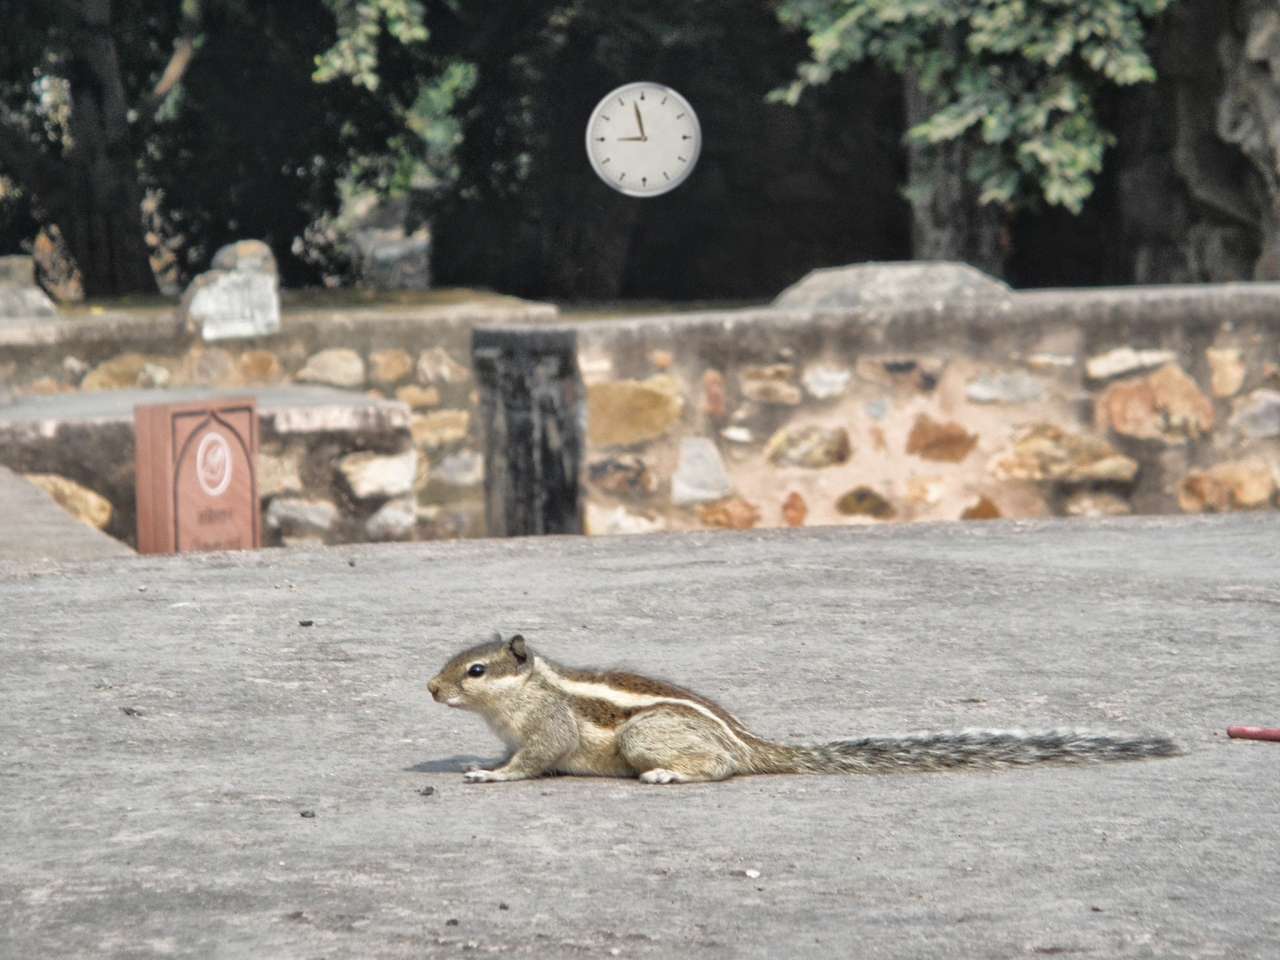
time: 8:58
